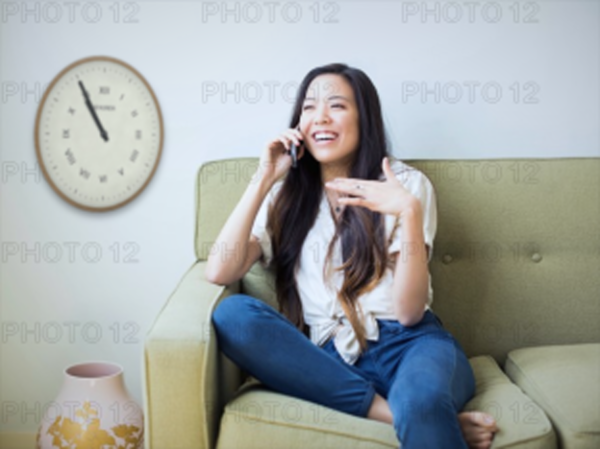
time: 10:55
